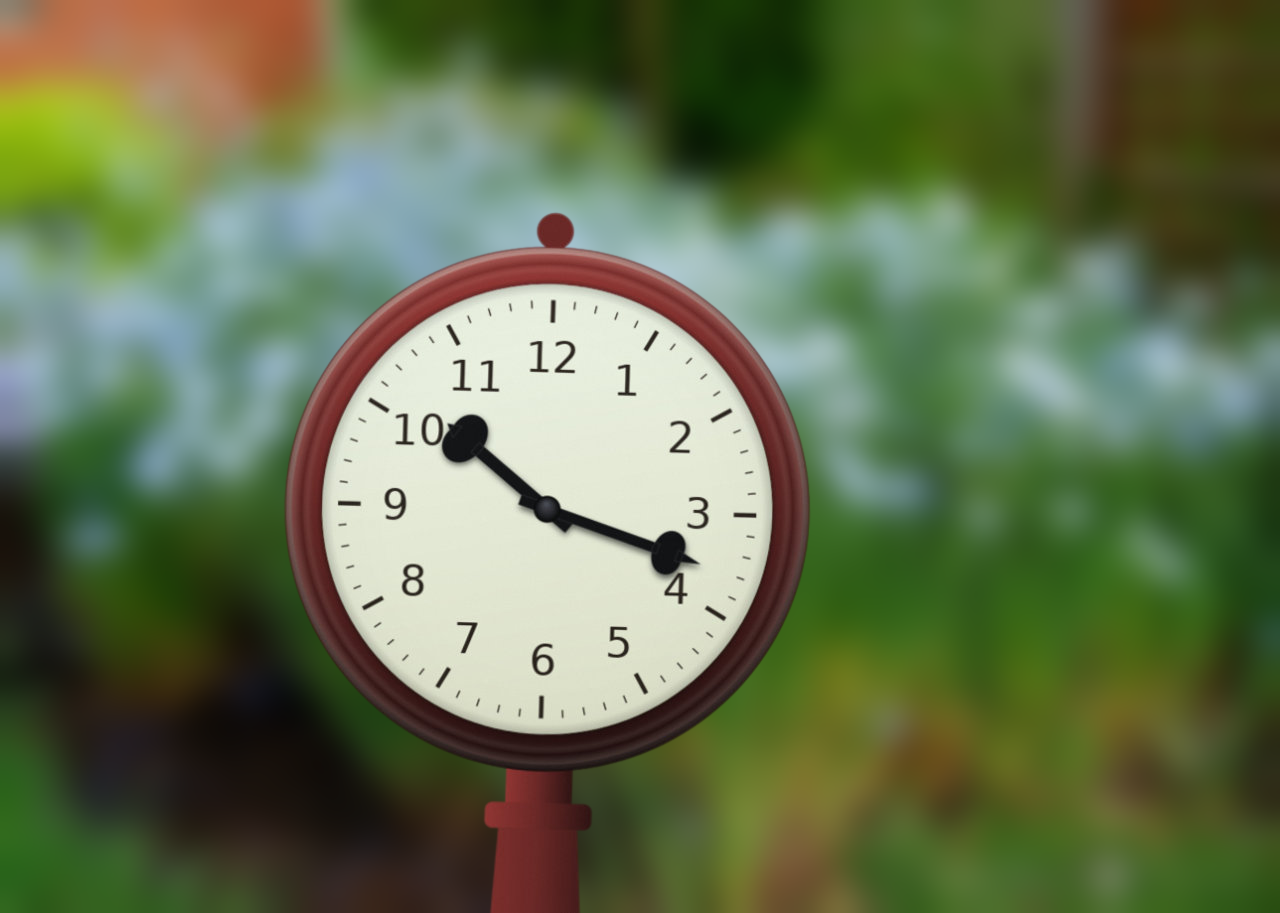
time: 10:18
